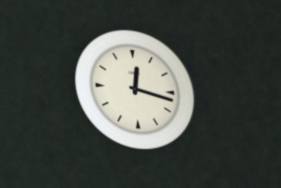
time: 12:17
